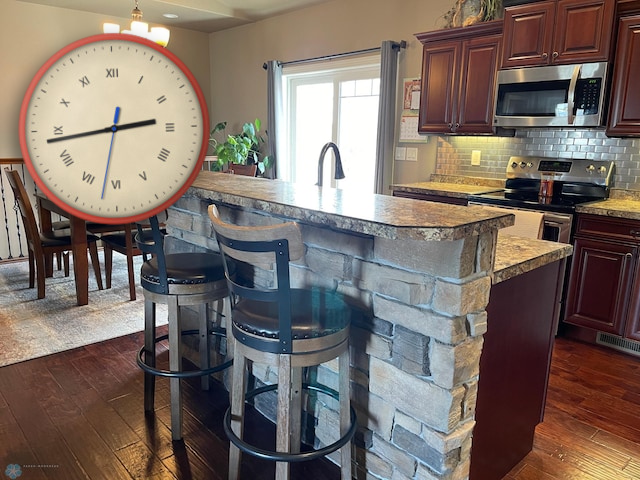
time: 2:43:32
